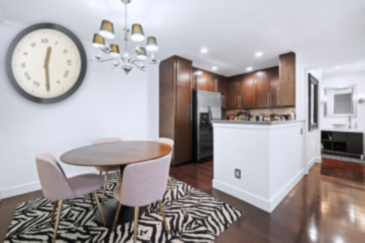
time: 12:30
